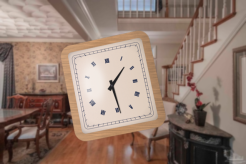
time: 1:29
